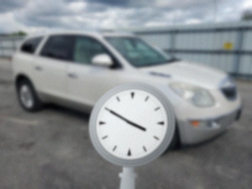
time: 3:50
